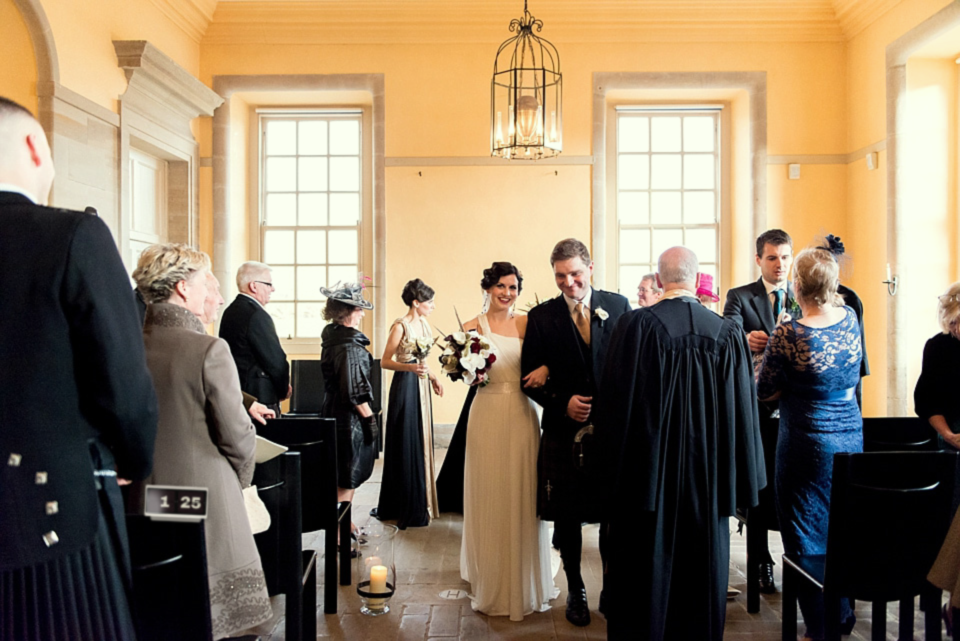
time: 1:25
